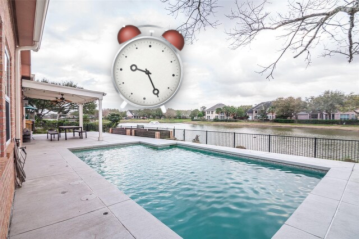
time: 9:25
